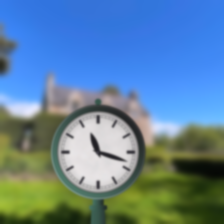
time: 11:18
